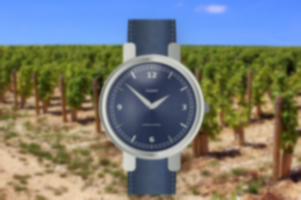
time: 1:52
